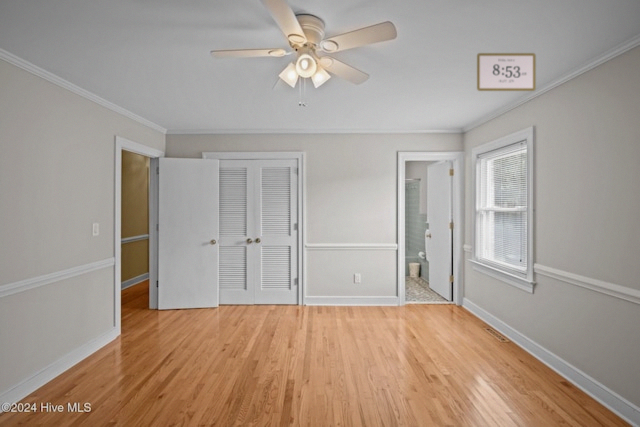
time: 8:53
